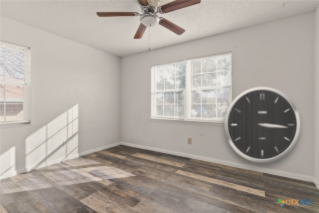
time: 3:16
